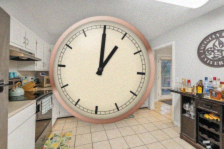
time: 1:00
